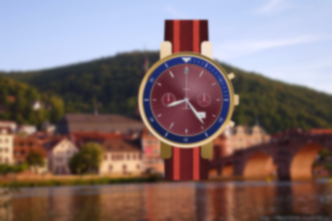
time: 8:24
